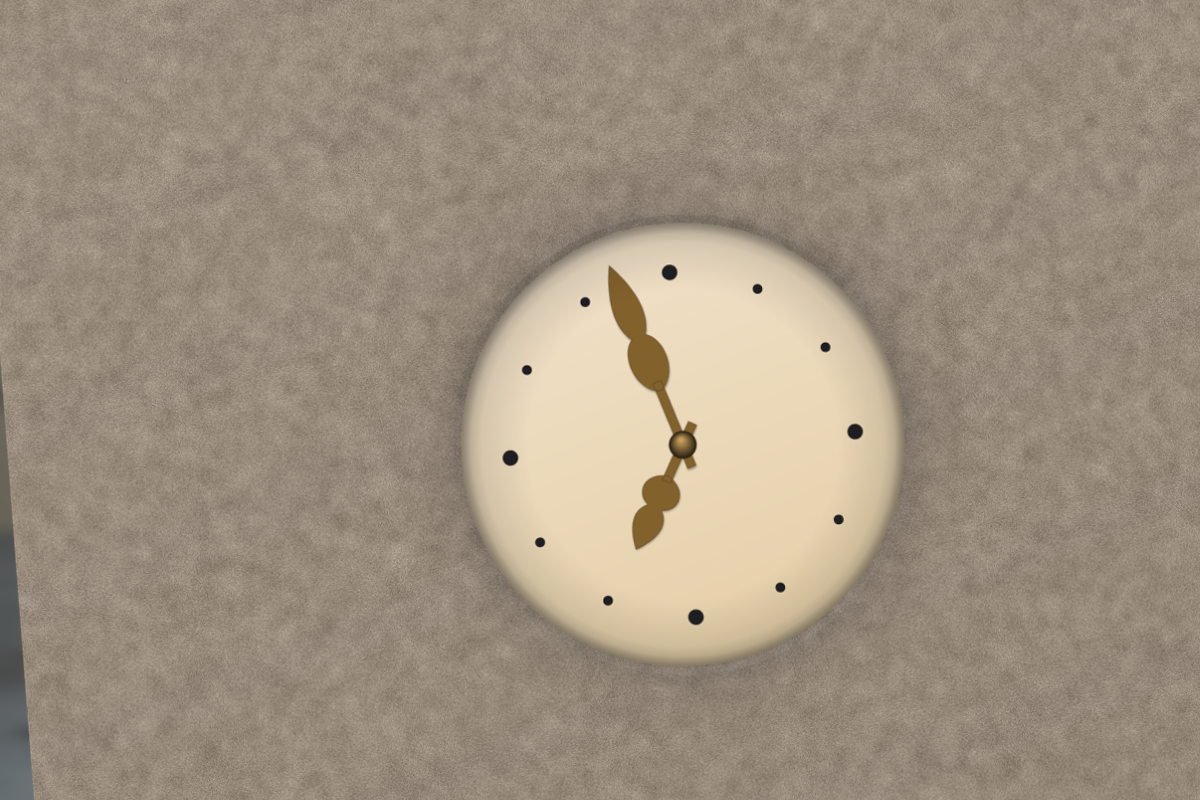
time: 6:57
